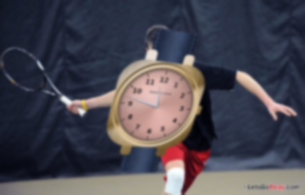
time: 11:47
